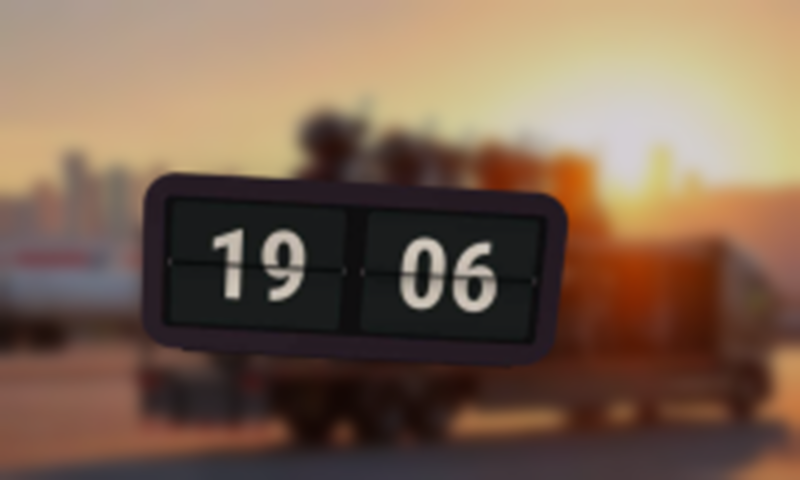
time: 19:06
